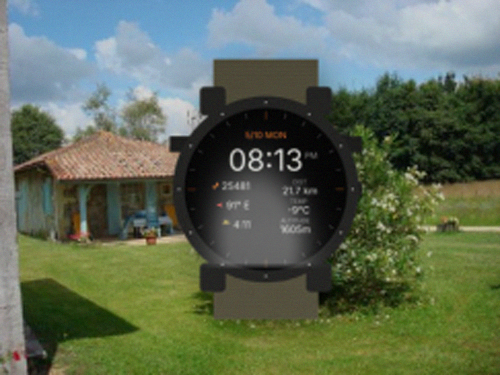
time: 8:13
